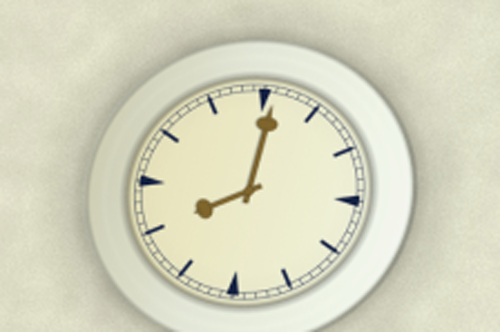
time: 8:01
